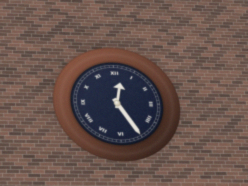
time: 12:25
